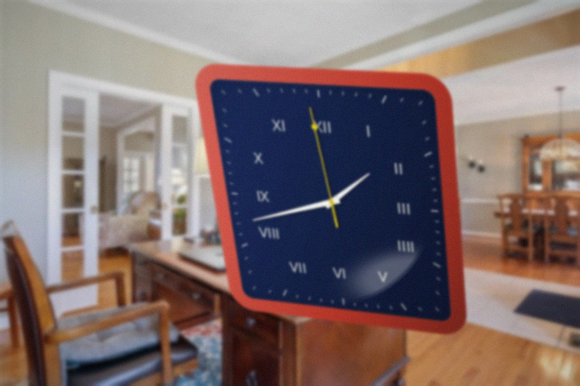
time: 1:41:59
